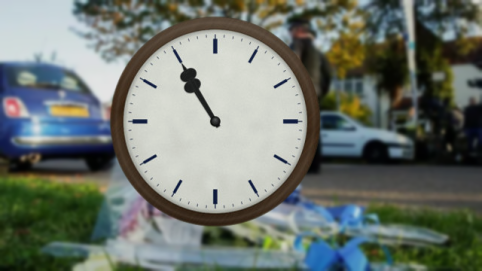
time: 10:55
